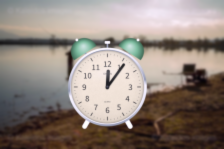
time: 12:06
